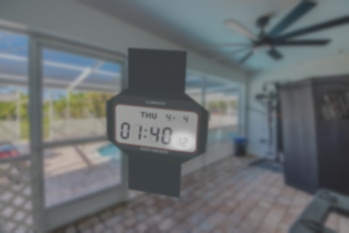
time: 1:40
